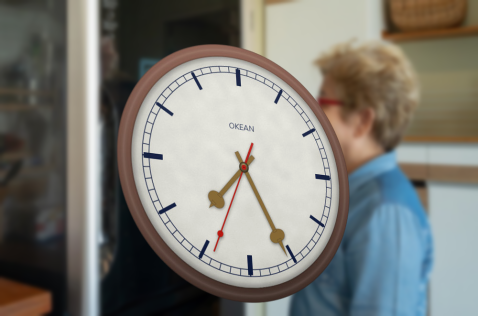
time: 7:25:34
